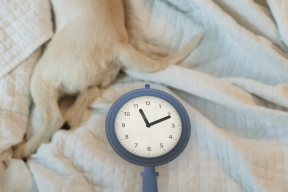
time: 11:11
